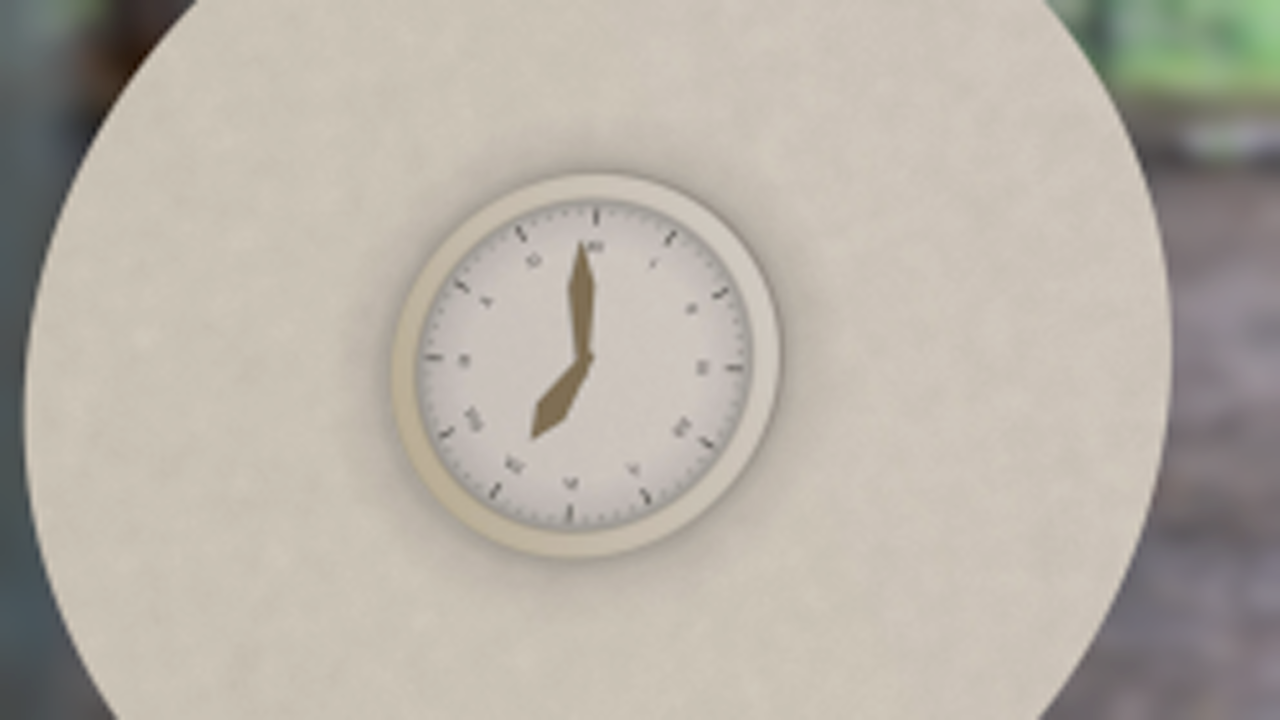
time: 6:59
